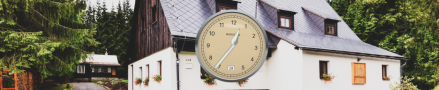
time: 12:36
